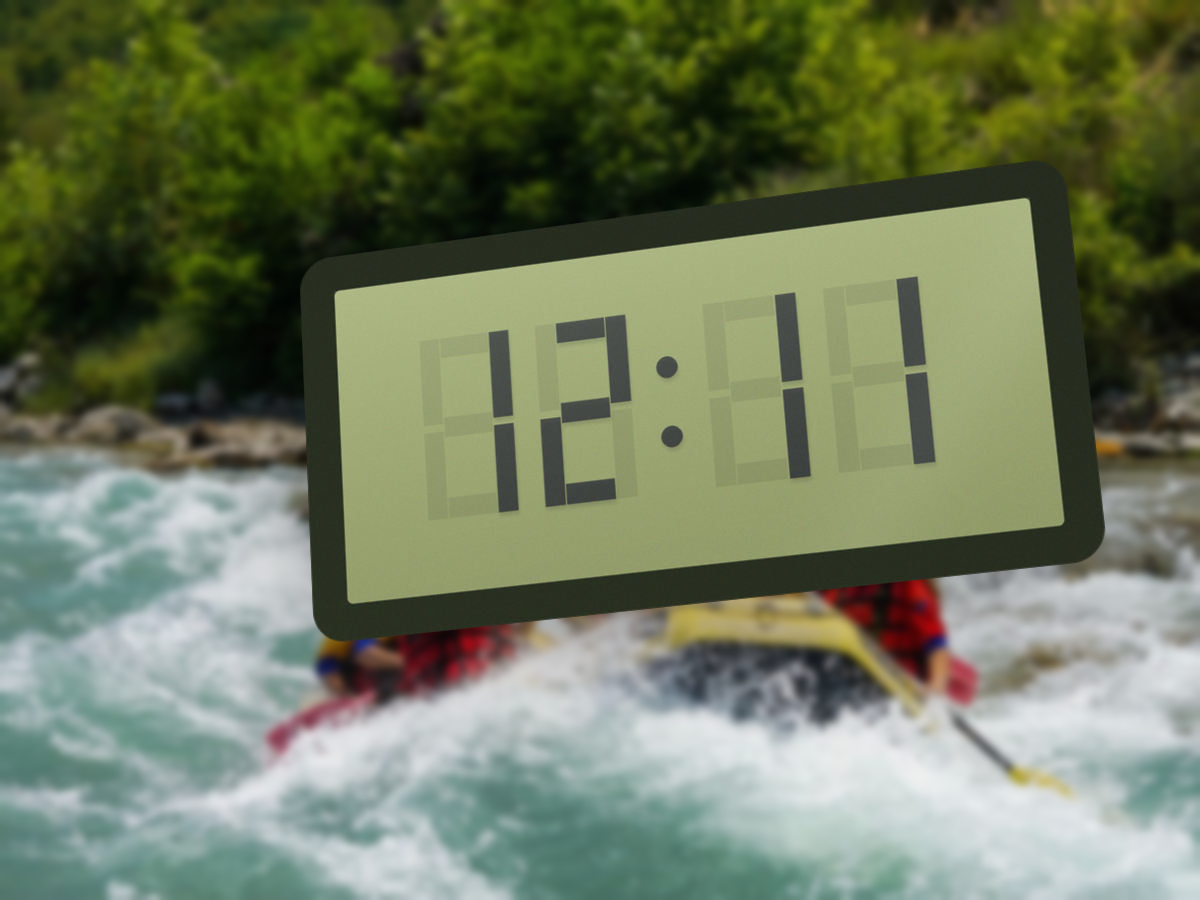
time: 12:11
